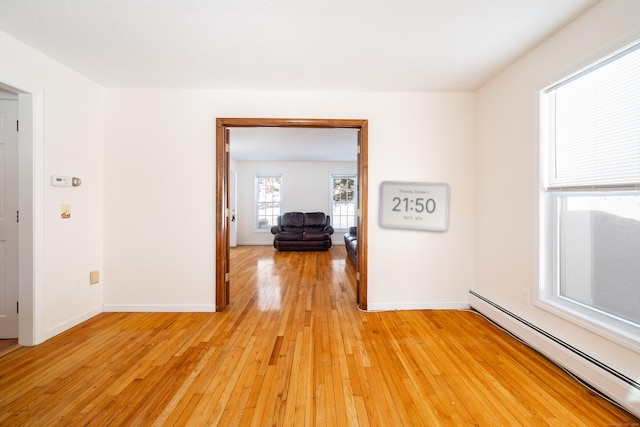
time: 21:50
